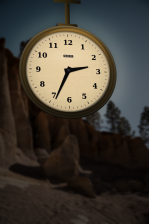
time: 2:34
